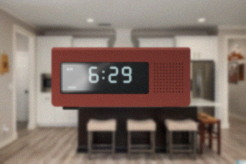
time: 6:29
